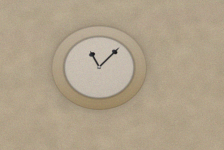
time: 11:07
